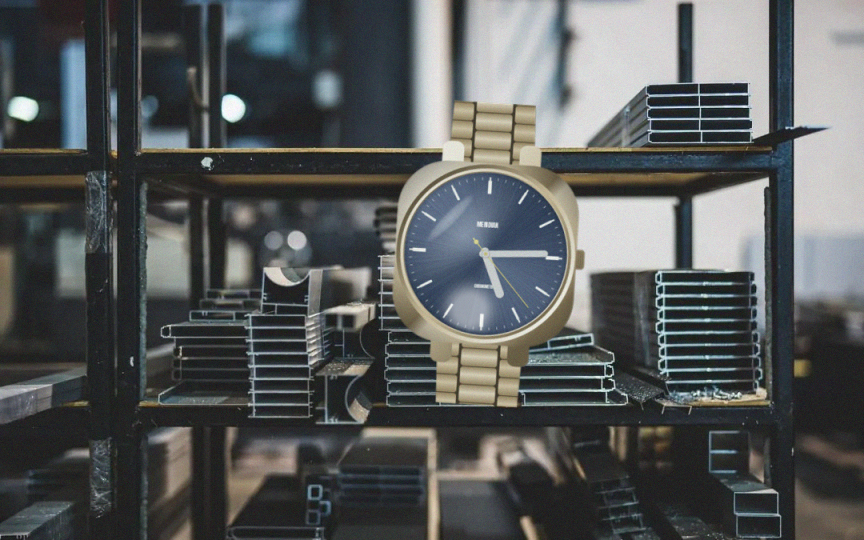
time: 5:14:23
